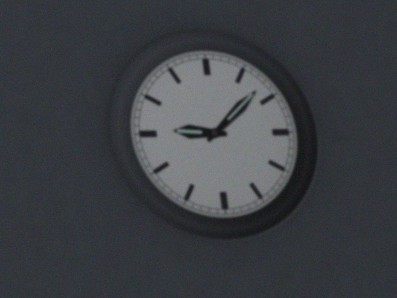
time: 9:08
